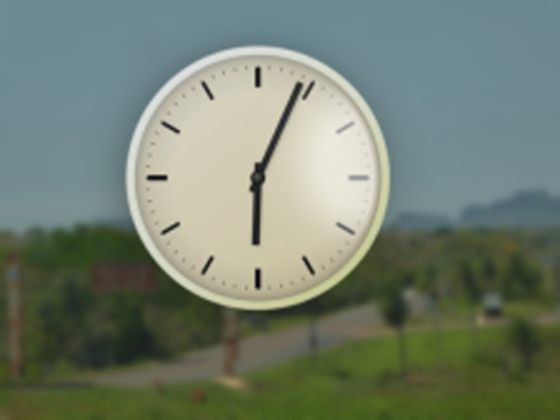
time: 6:04
